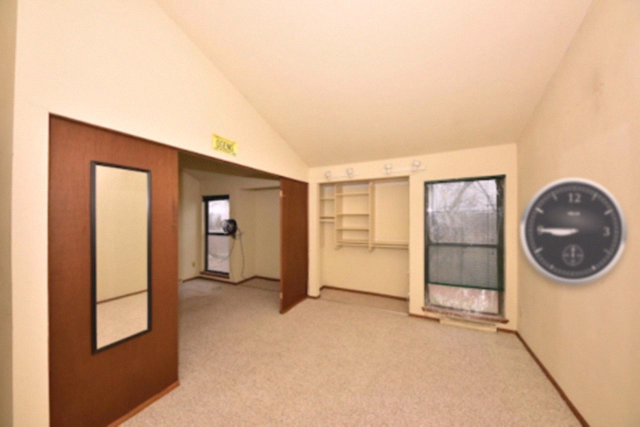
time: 8:45
